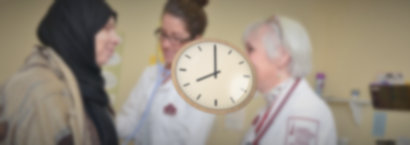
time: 8:00
